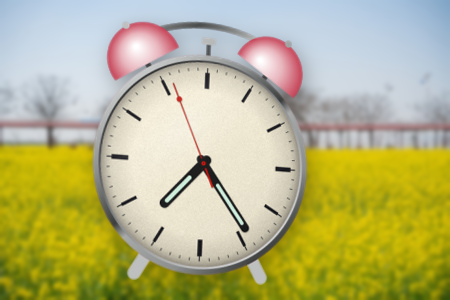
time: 7:23:56
